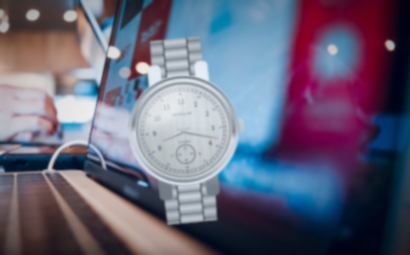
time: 8:18
